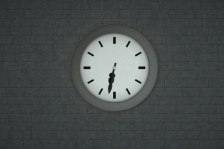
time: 6:32
